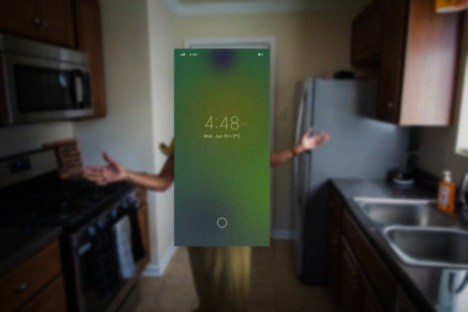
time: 4:48
